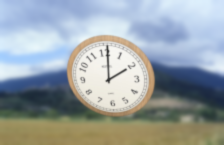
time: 2:01
